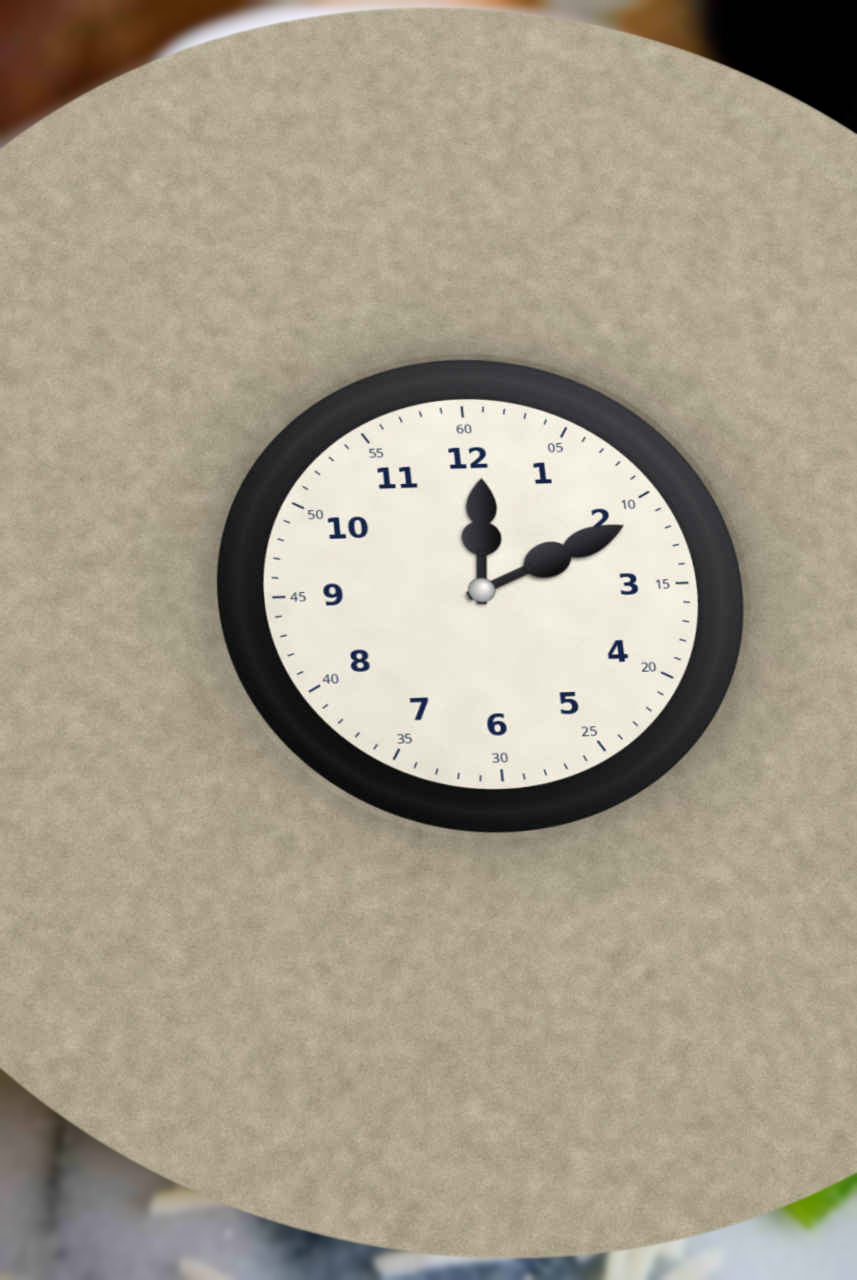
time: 12:11
